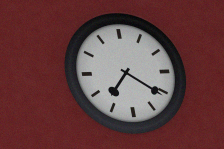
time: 7:21
